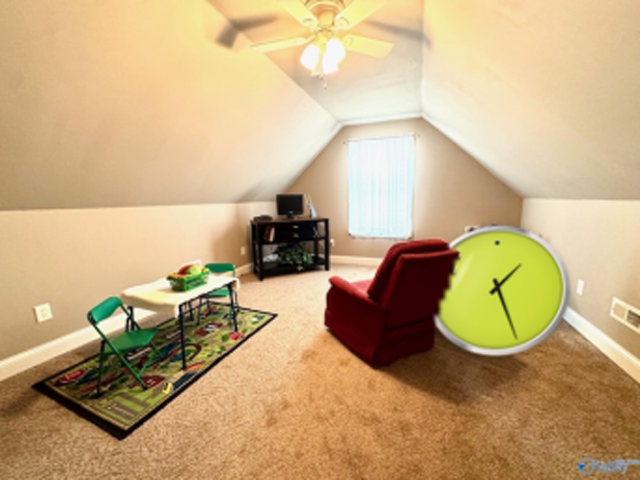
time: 1:27
